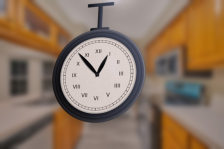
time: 12:53
